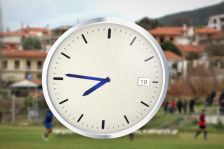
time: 7:46
